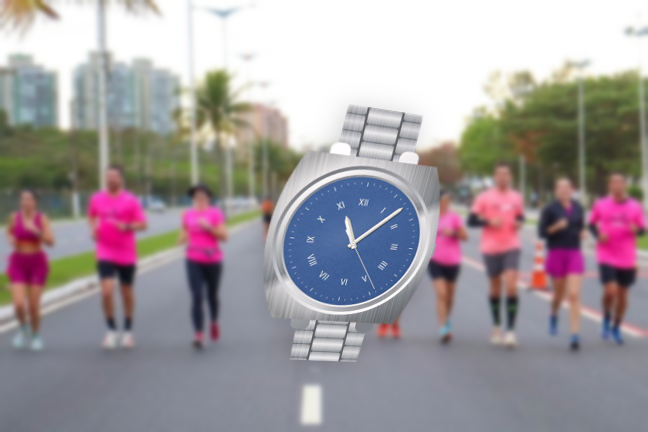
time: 11:07:24
